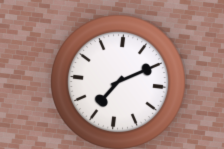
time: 7:10
